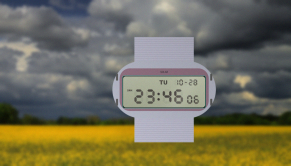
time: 23:46:06
